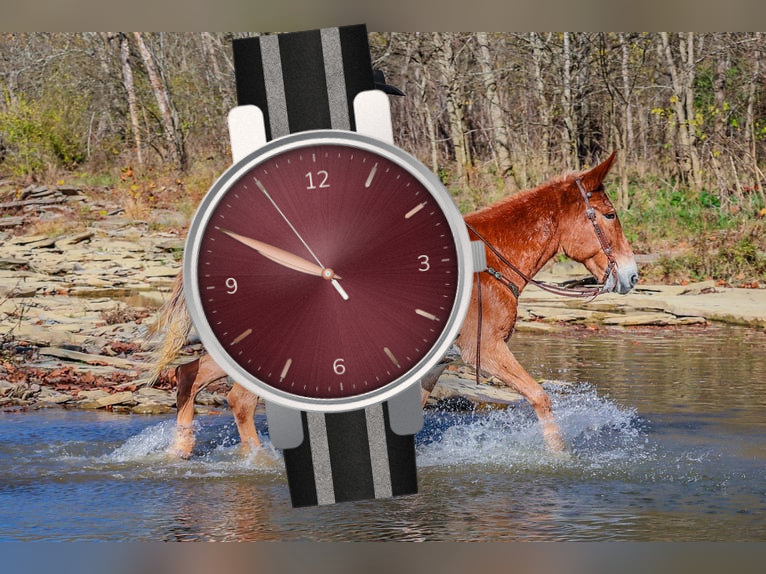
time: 9:49:55
